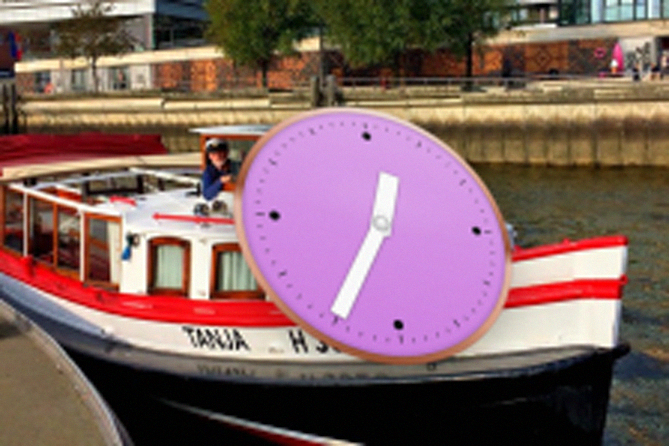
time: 12:35
